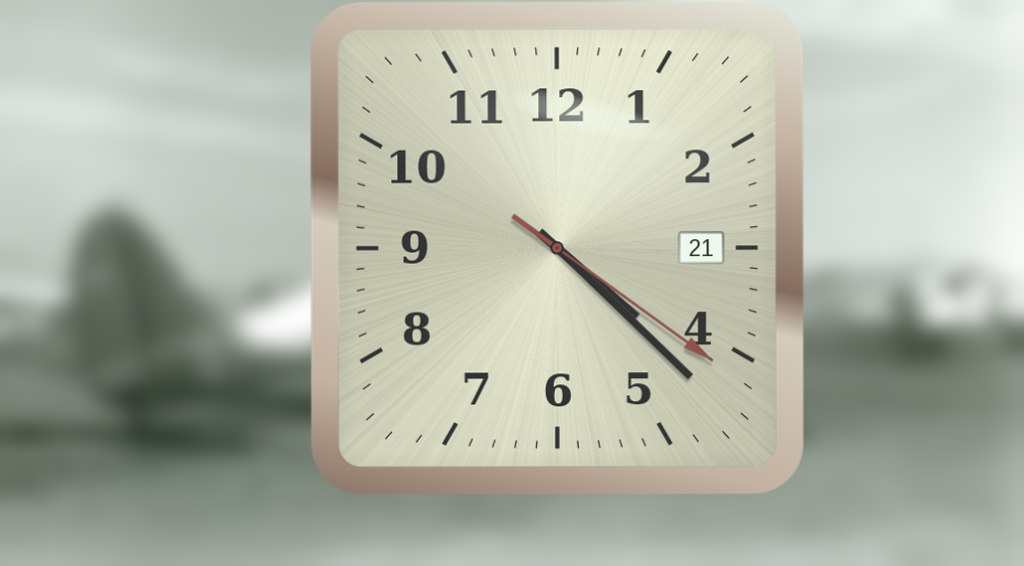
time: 4:22:21
